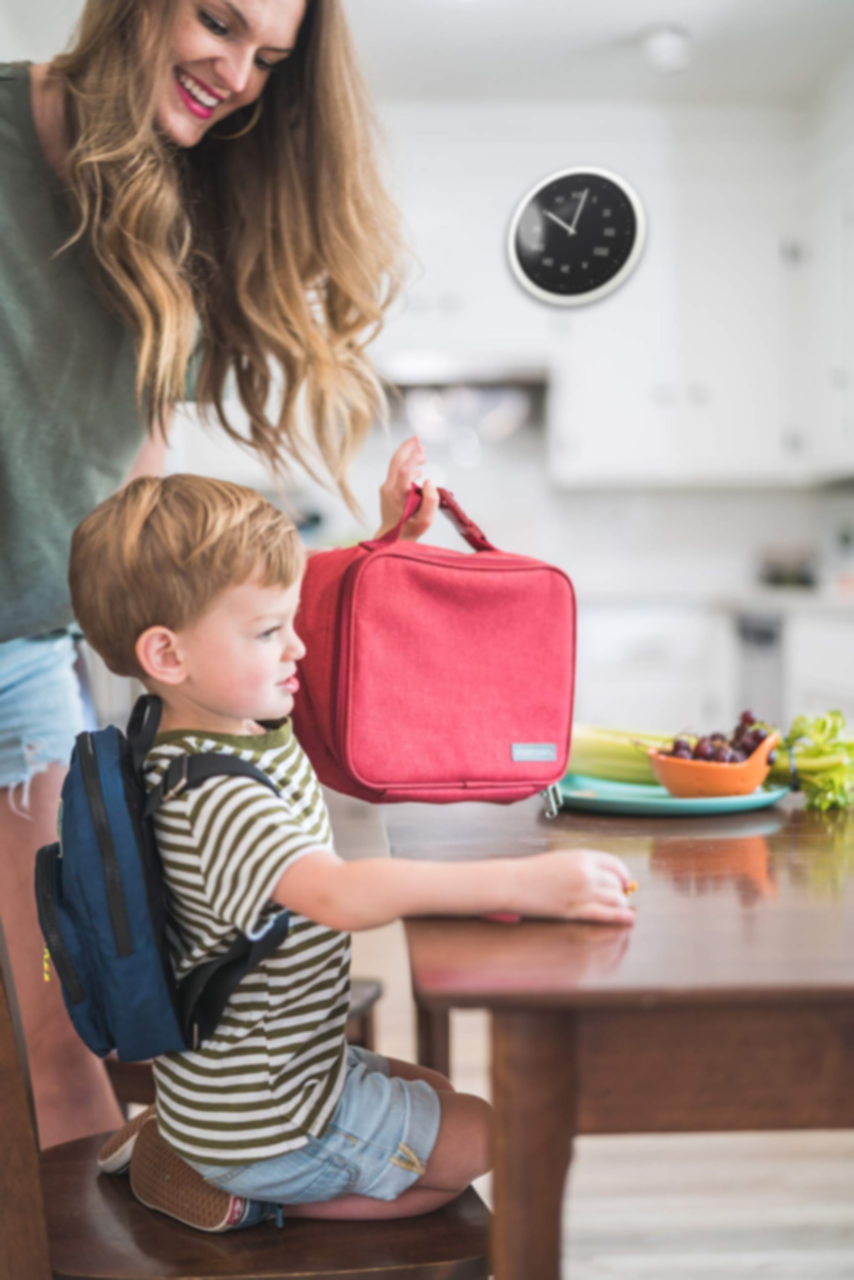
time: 10:02
